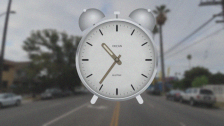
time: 10:36
